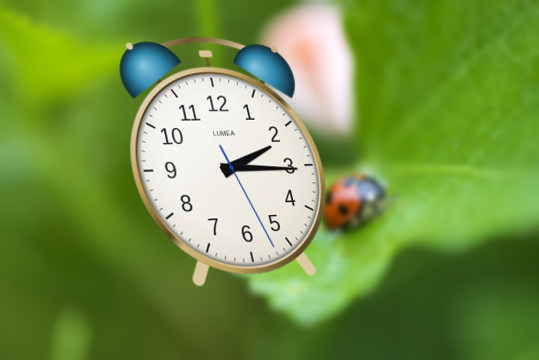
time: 2:15:27
